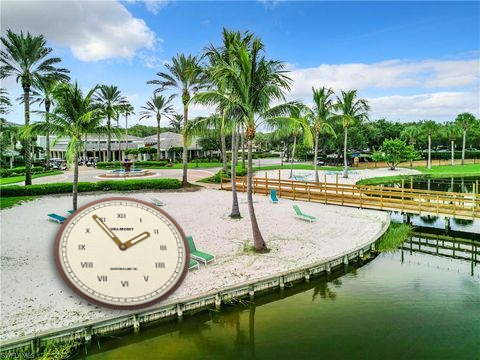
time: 1:54
